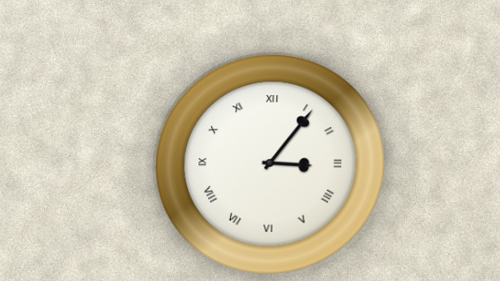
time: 3:06
